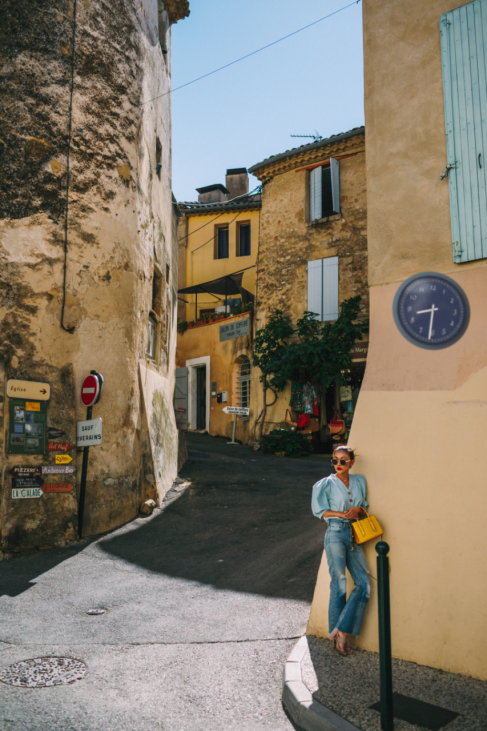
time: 8:31
